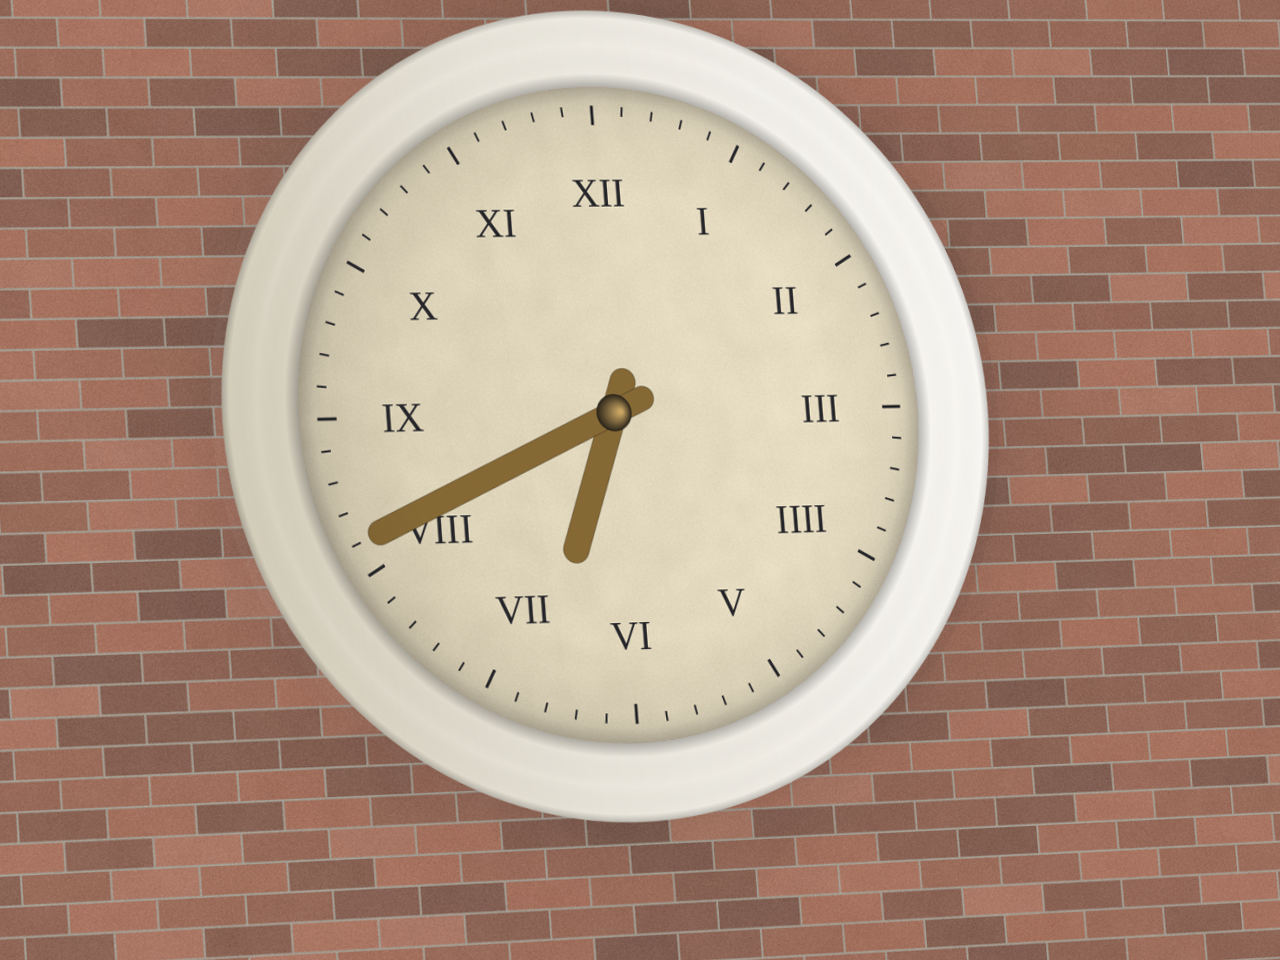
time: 6:41
